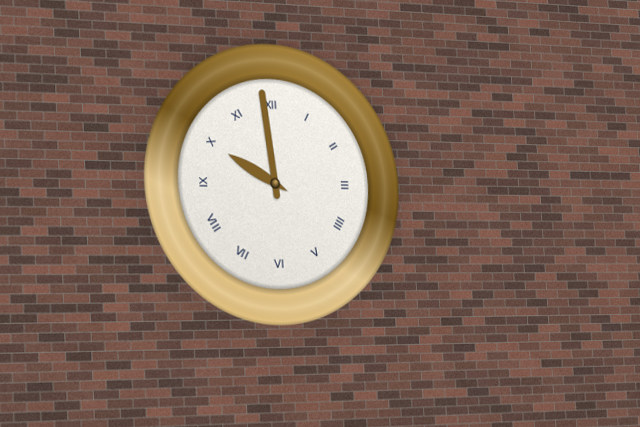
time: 9:59
